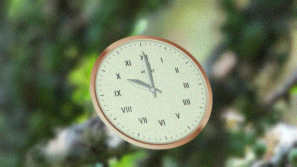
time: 10:00
